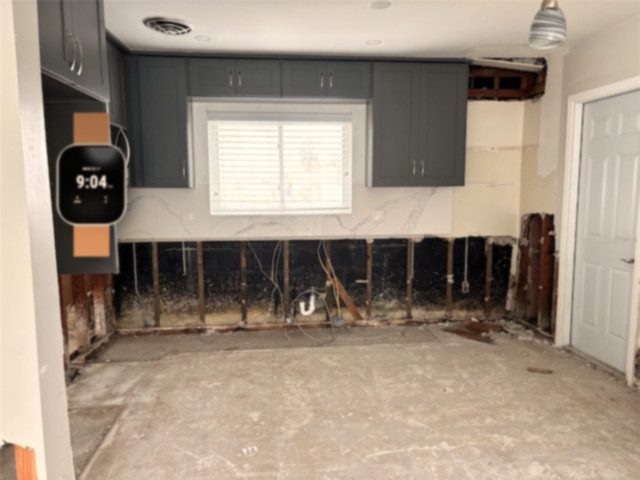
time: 9:04
